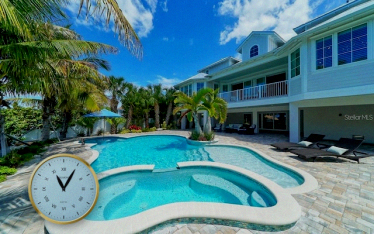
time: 11:05
